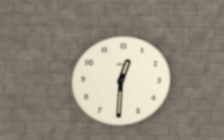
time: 12:30
